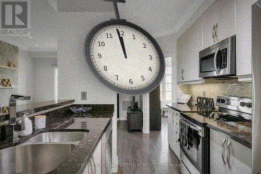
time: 11:59
